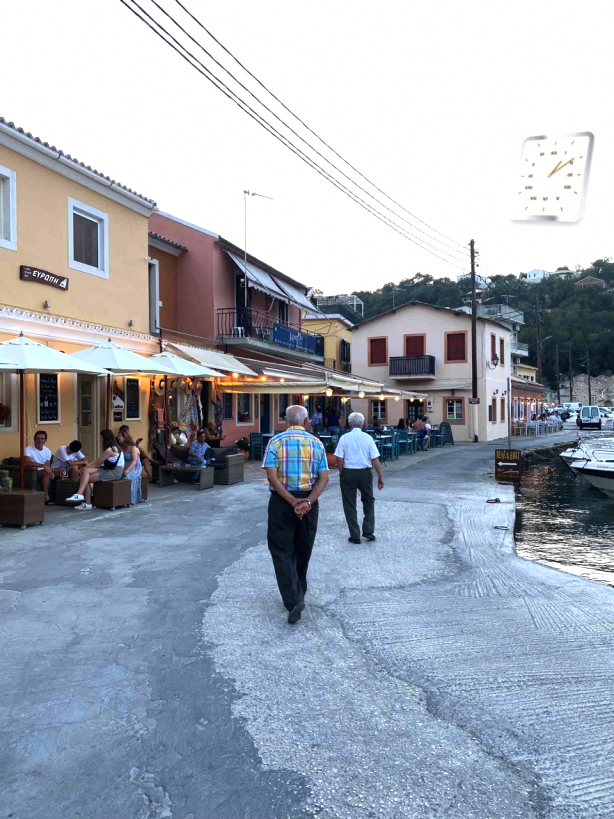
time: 1:09
